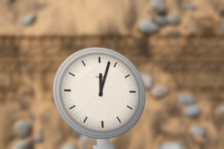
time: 12:03
